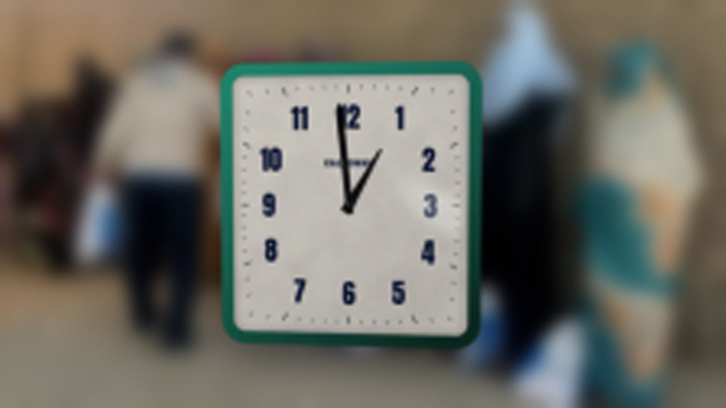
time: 12:59
